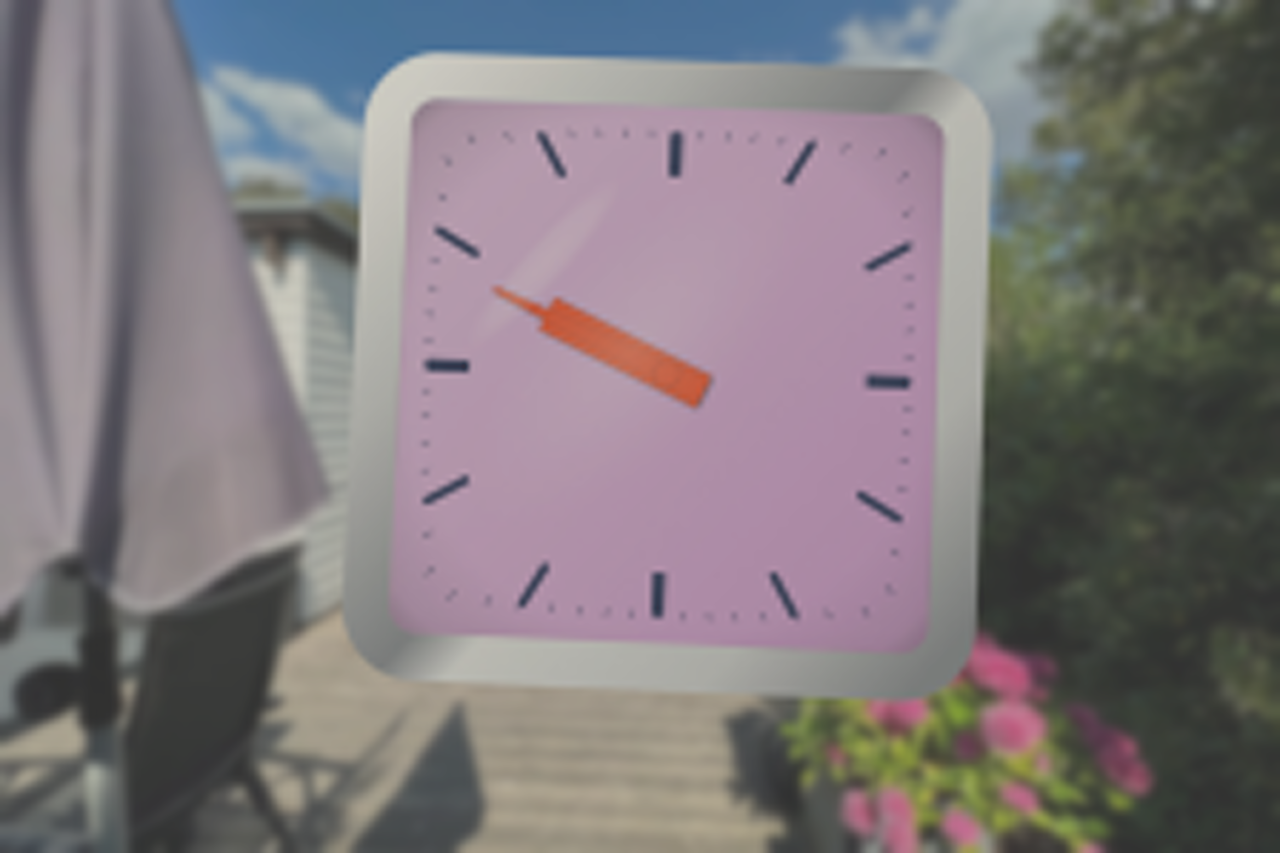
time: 9:49
